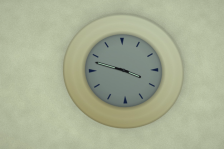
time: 3:48
